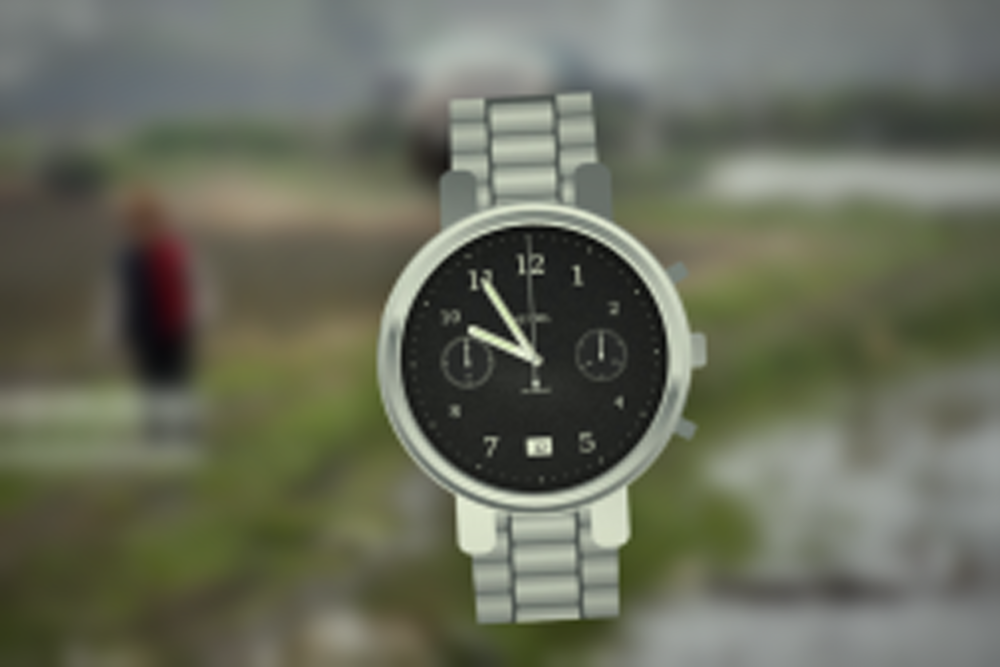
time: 9:55
